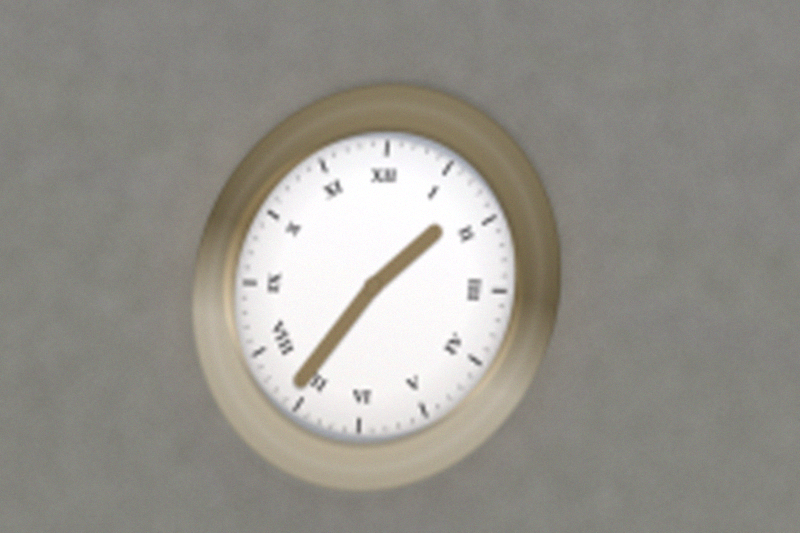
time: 1:36
